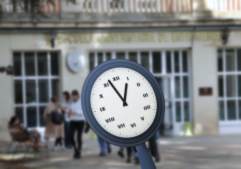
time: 12:57
